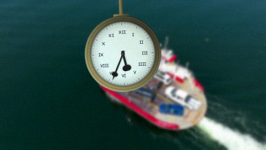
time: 5:34
